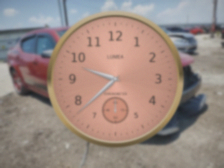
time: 9:38
